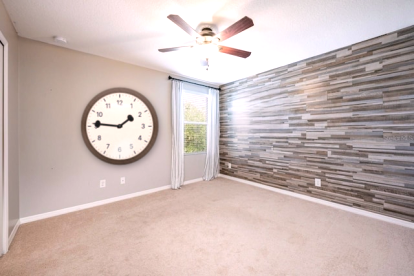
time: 1:46
